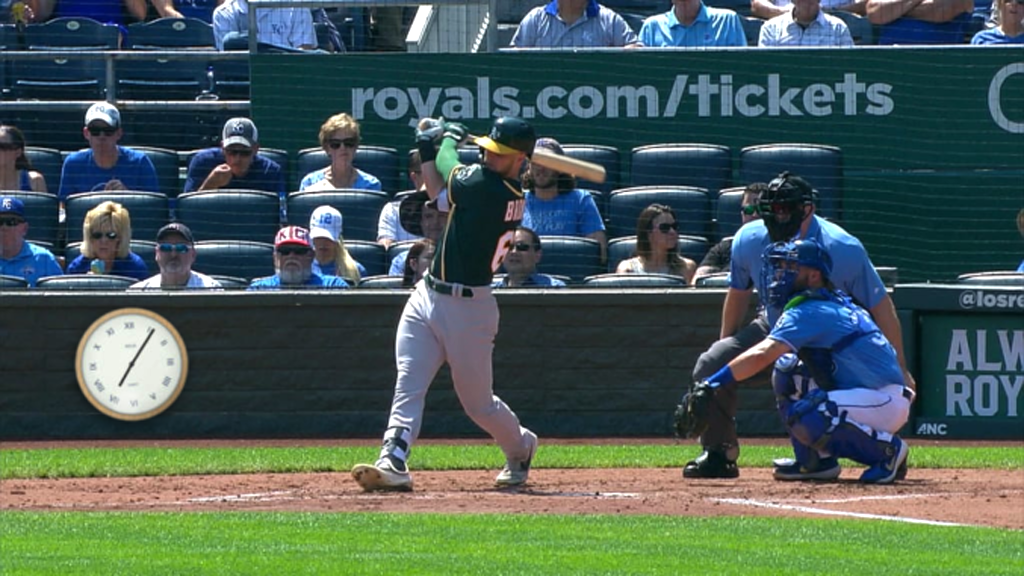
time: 7:06
